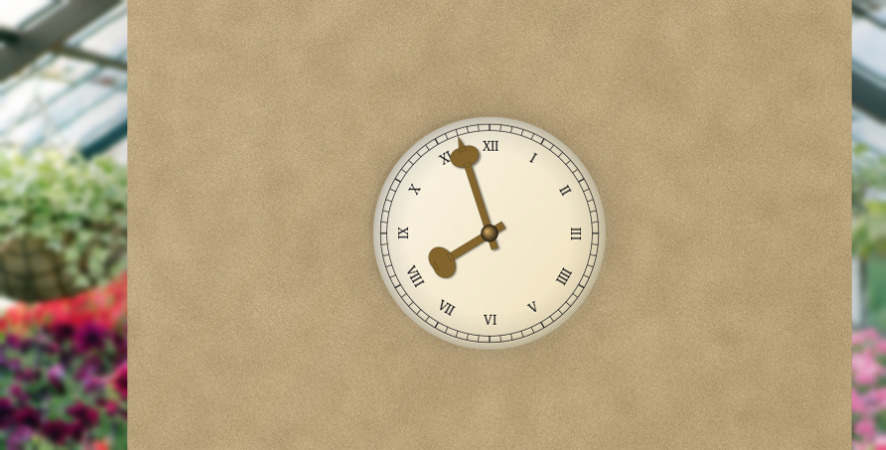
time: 7:57
